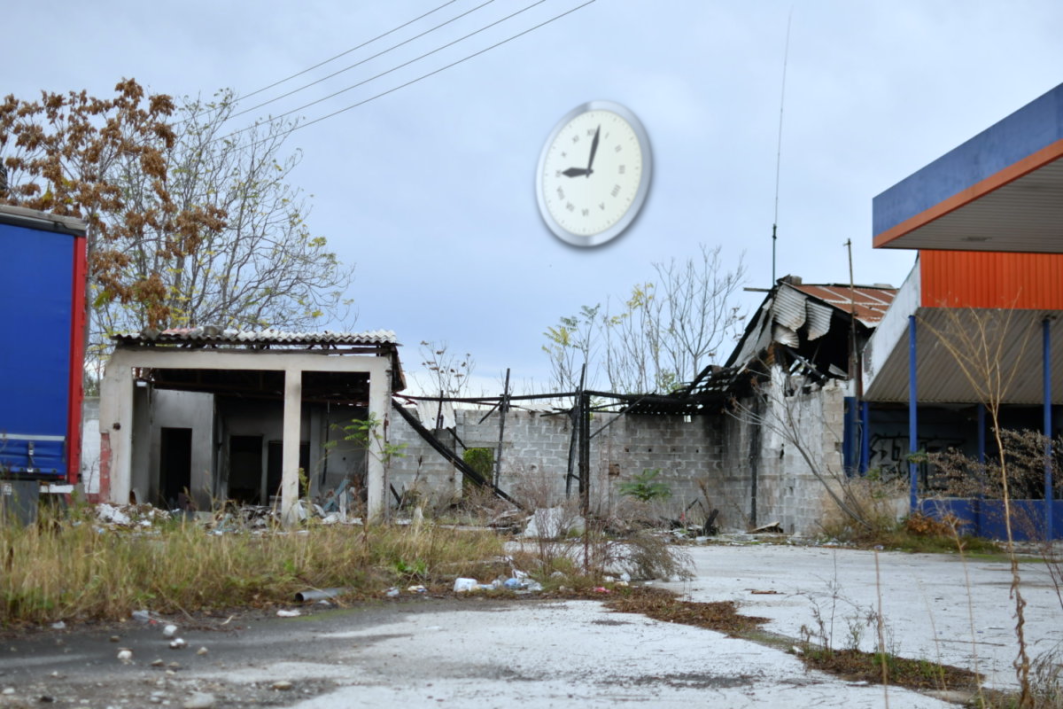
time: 9:02
